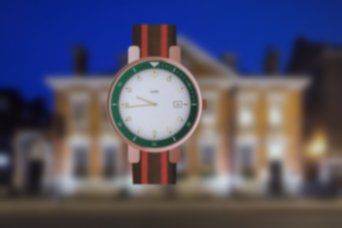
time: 9:44
